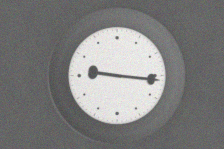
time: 9:16
